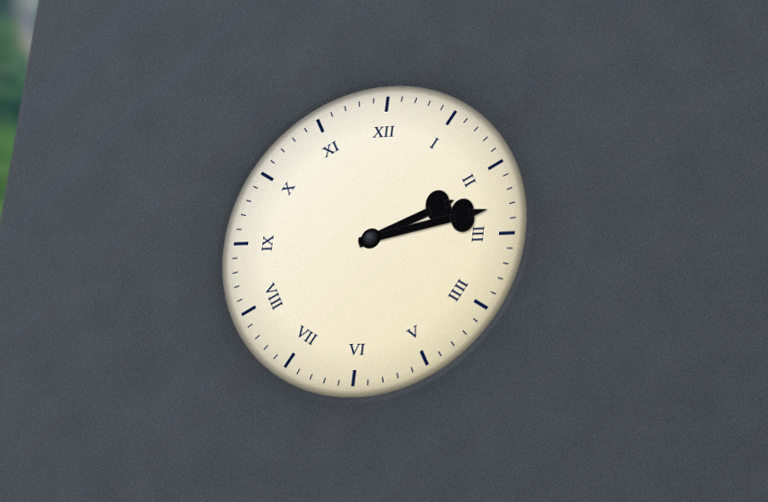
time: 2:13
